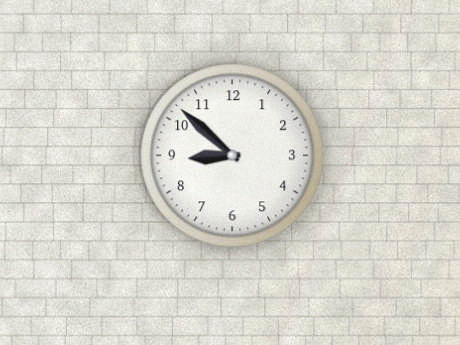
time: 8:52
